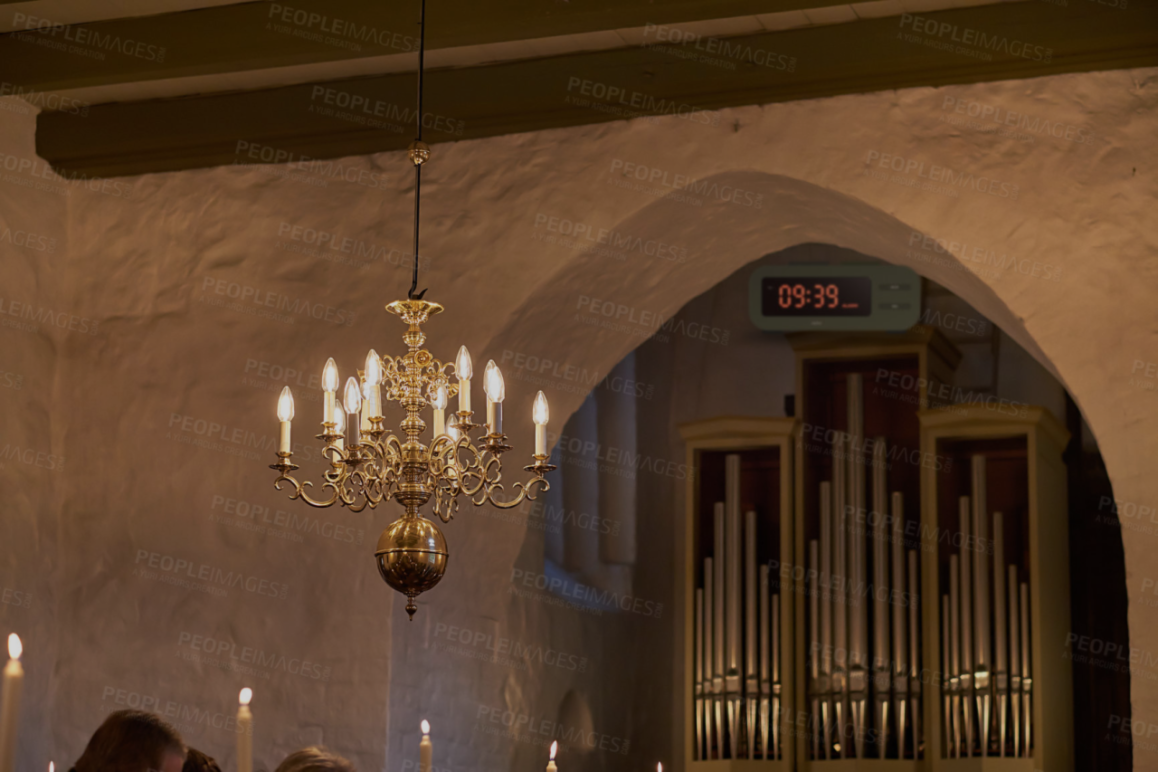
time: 9:39
